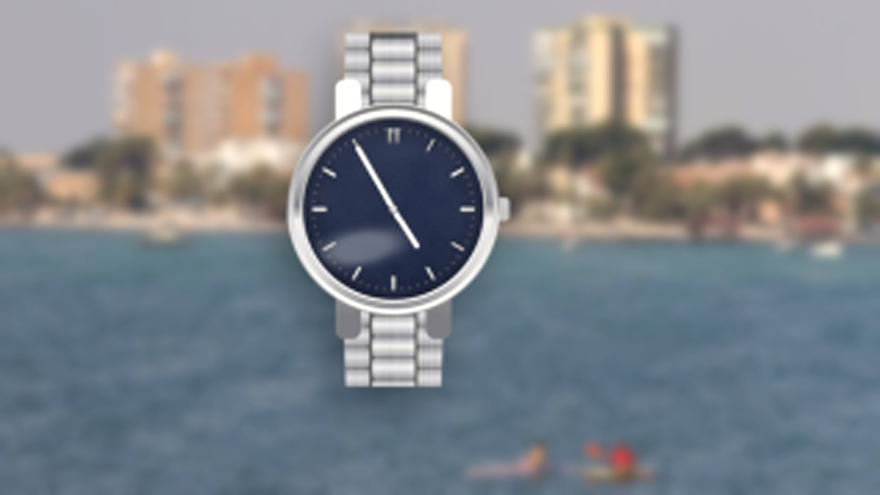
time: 4:55
